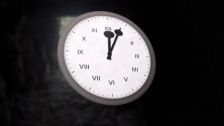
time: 12:04
